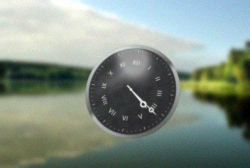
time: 4:21
